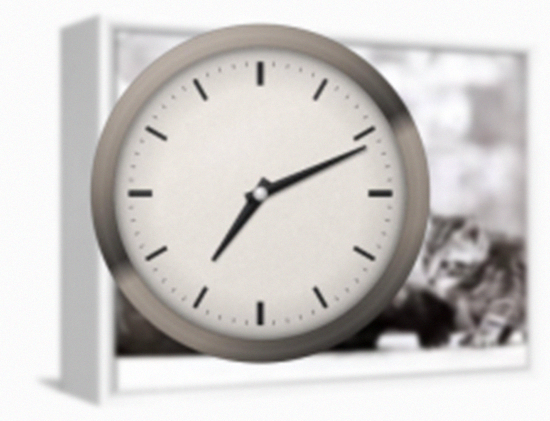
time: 7:11
